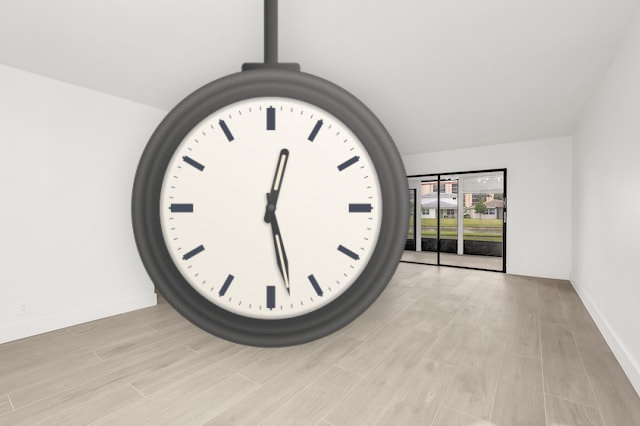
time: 12:28
